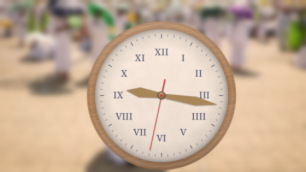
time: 9:16:32
